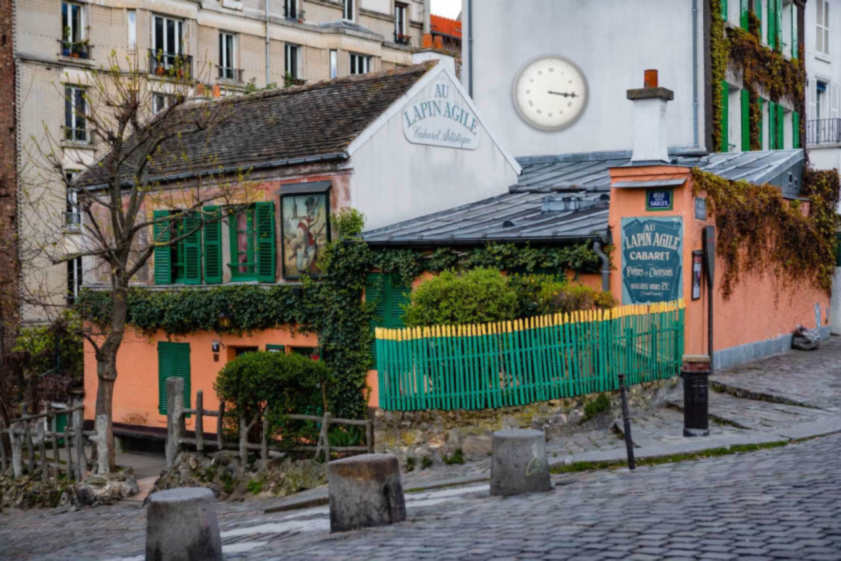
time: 3:16
